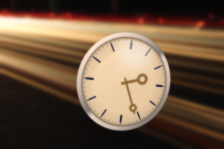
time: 2:26
